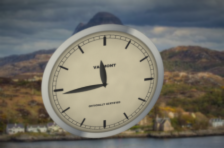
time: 11:44
